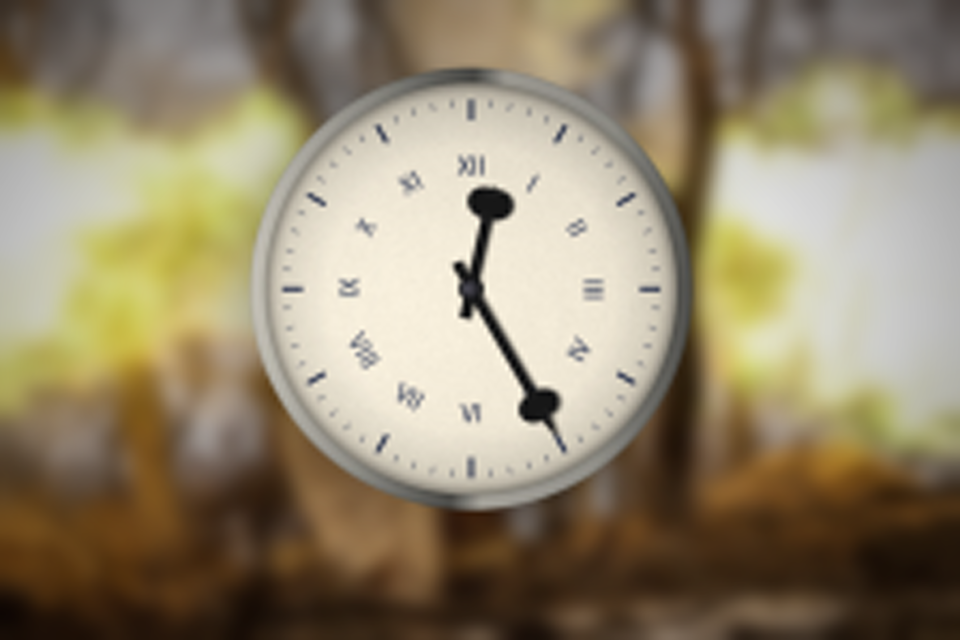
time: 12:25
